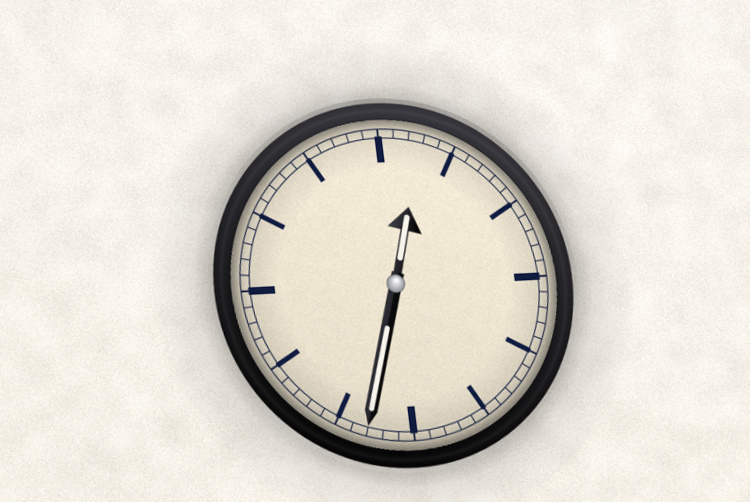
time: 12:33
